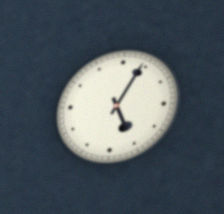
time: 5:04
